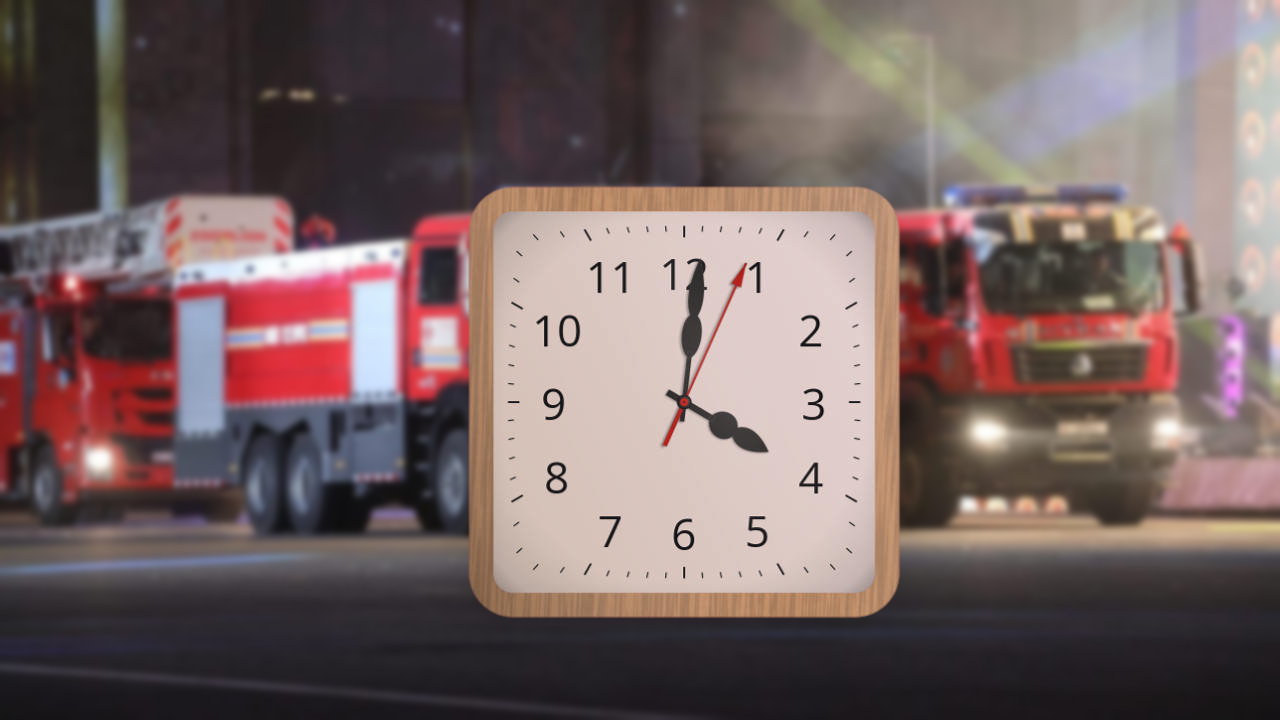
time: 4:01:04
